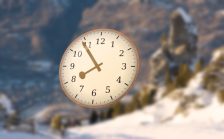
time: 7:54
